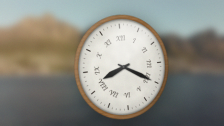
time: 8:20
